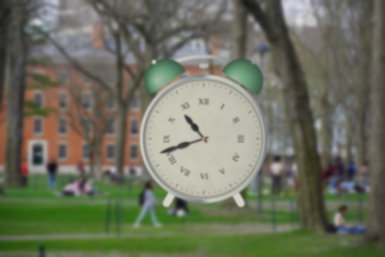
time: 10:42
